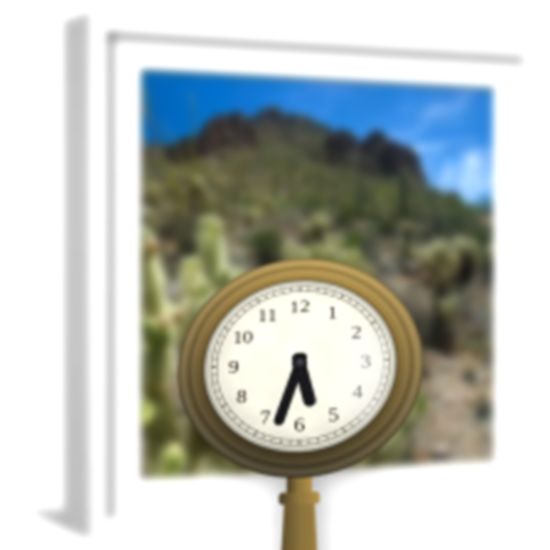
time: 5:33
